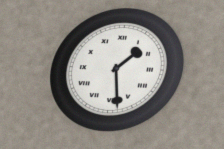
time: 1:28
